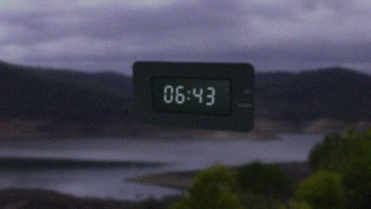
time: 6:43
